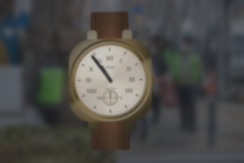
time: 10:54
